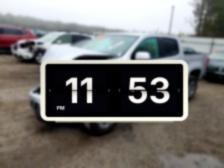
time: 11:53
